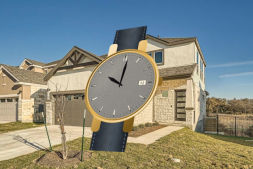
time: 10:01
